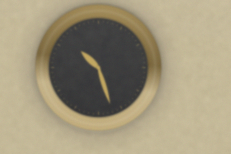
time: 10:27
